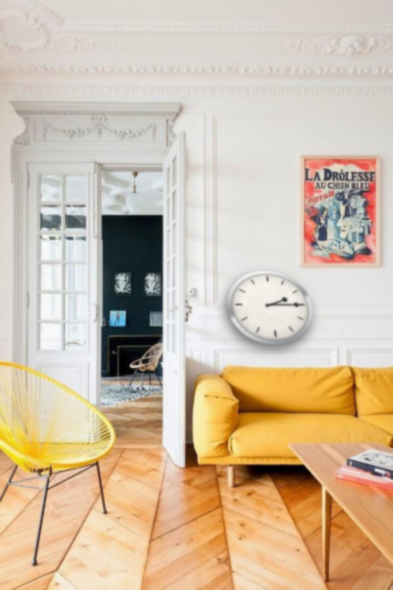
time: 2:15
